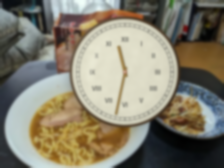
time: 11:32
